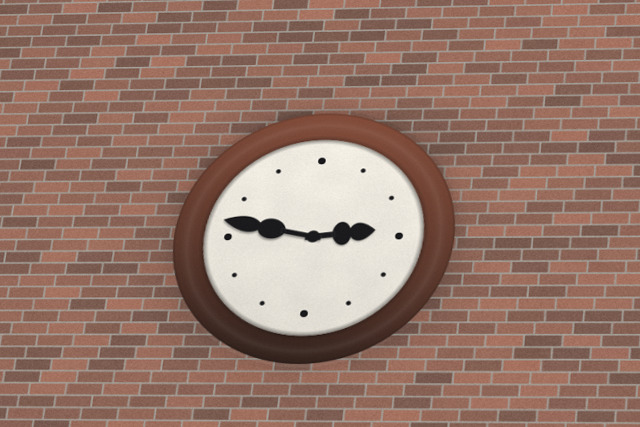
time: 2:47
